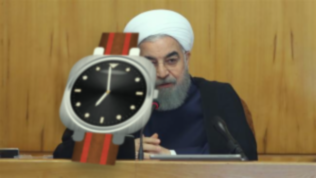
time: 6:59
